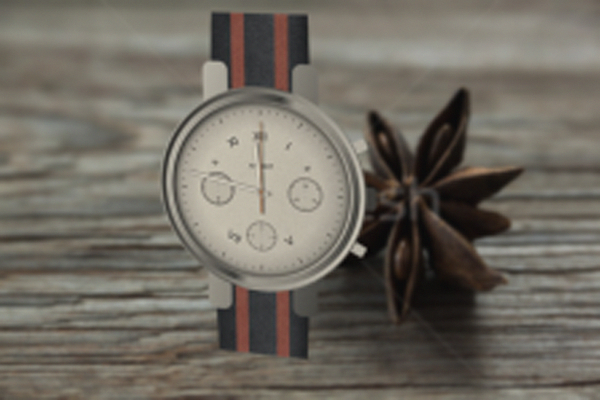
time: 11:47
